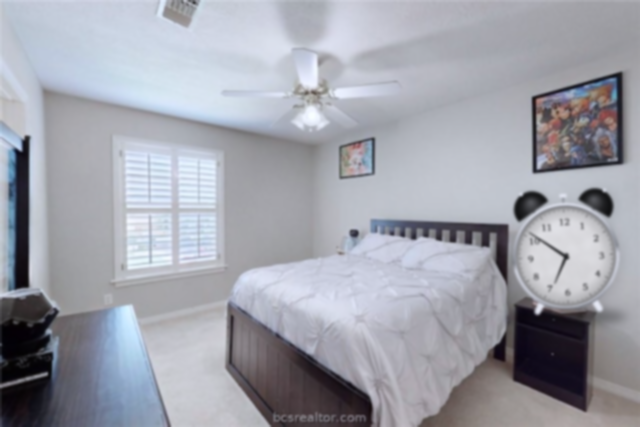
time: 6:51
